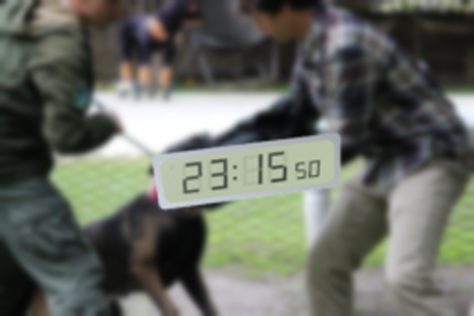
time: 23:15:50
